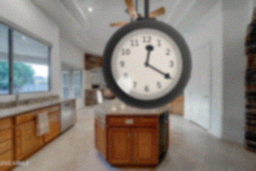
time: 12:20
